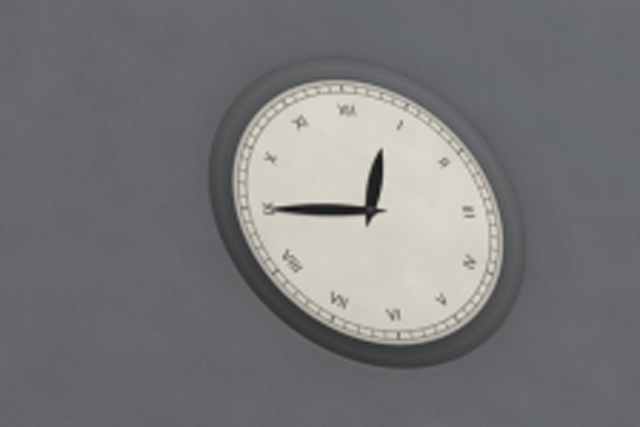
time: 12:45
